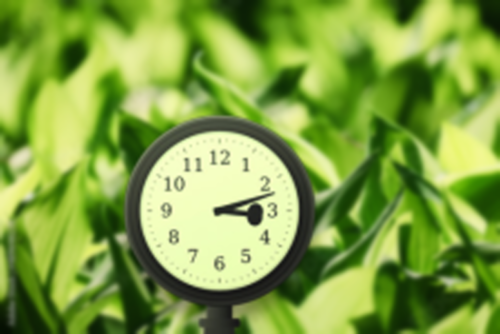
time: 3:12
